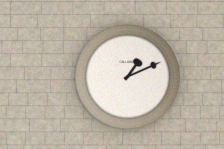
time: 1:11
